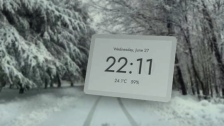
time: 22:11
